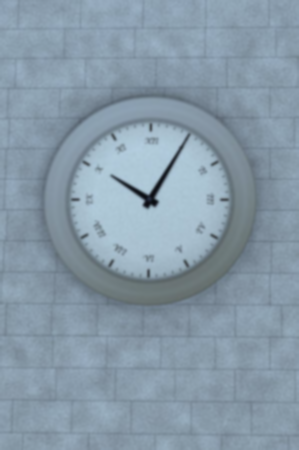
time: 10:05
